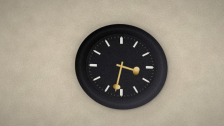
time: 3:32
